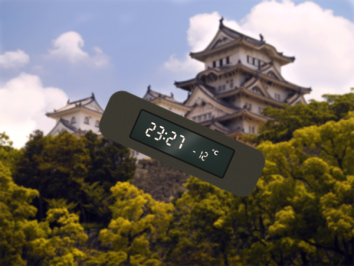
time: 23:27
